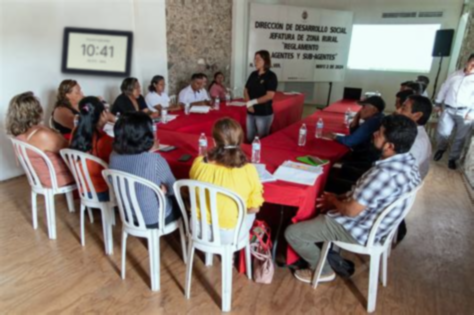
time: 10:41
